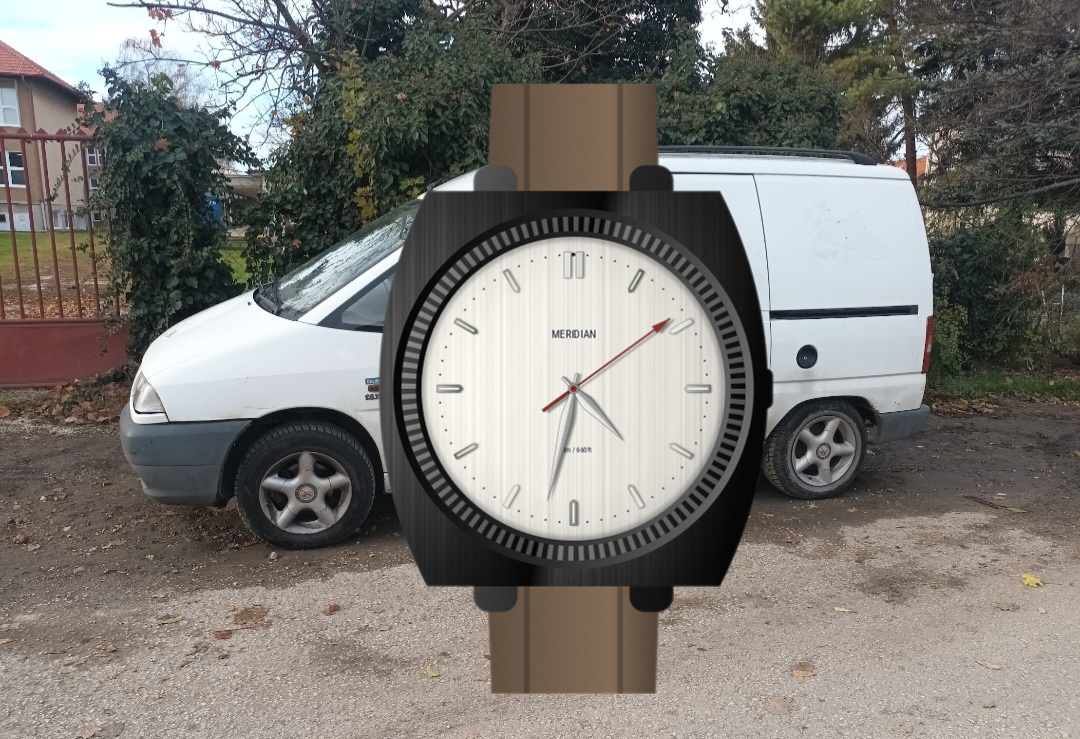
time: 4:32:09
